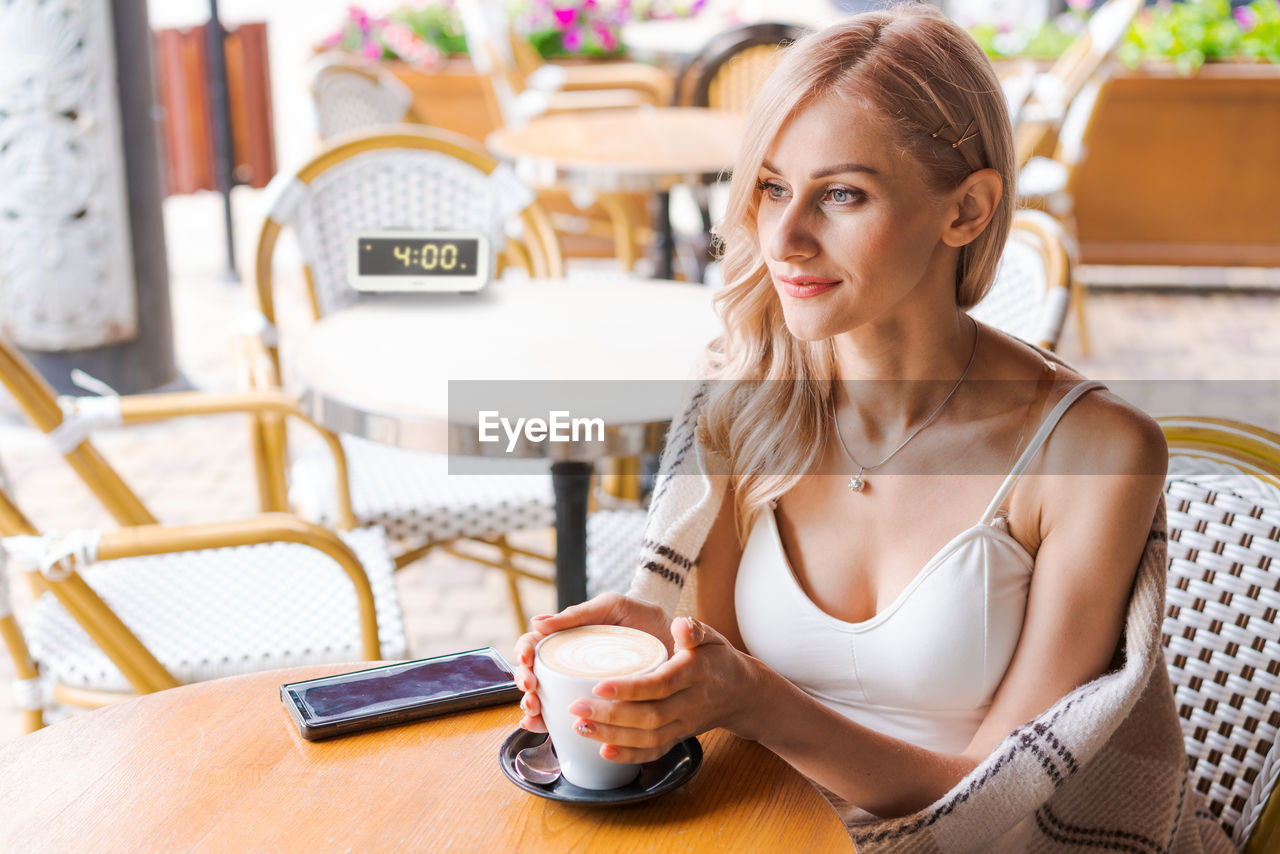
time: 4:00
